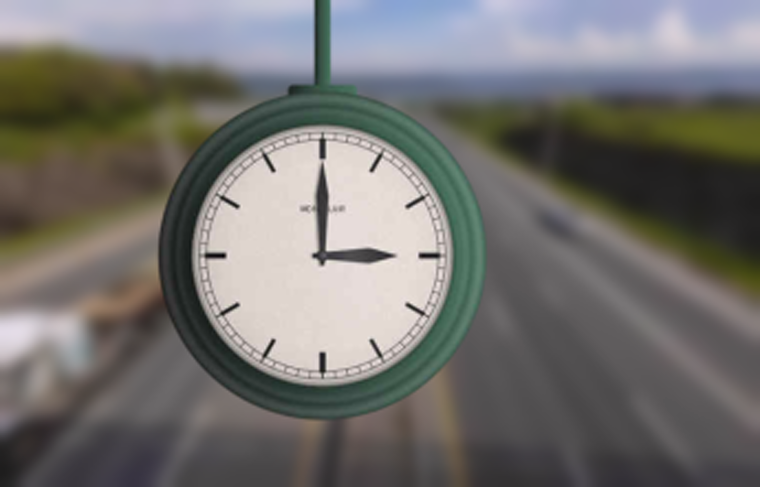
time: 3:00
